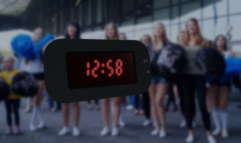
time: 12:58
